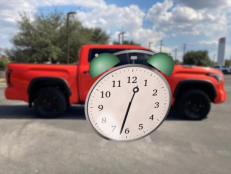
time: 12:32
